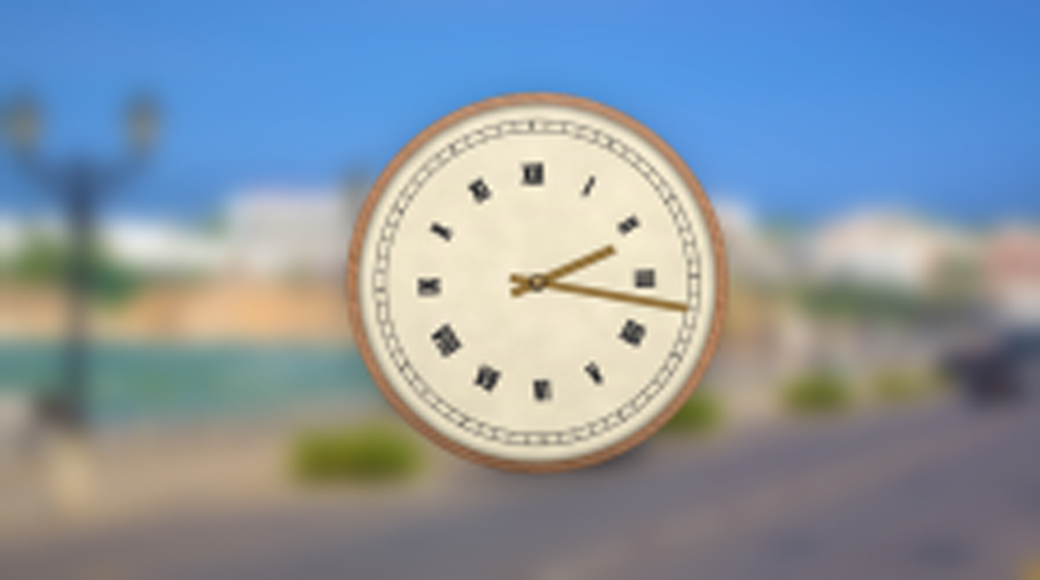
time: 2:17
